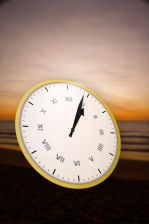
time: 1:04
